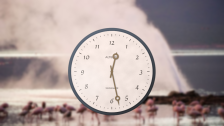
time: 12:28
